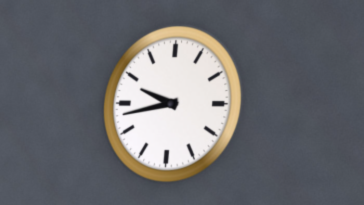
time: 9:43
